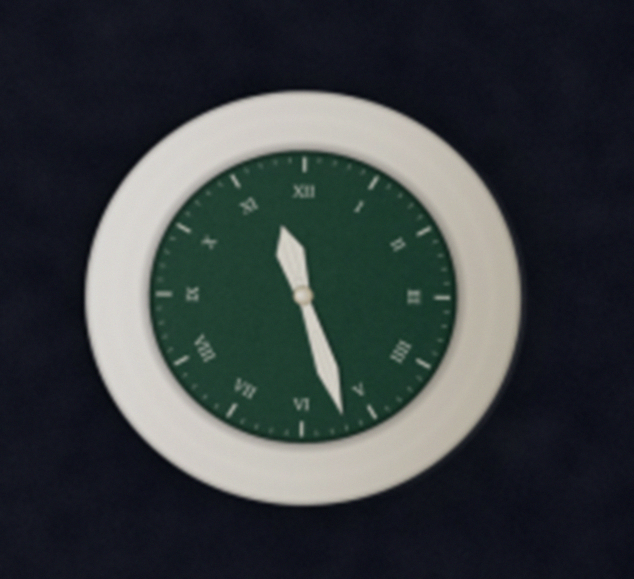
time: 11:27
